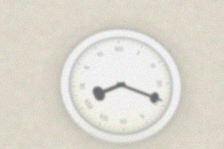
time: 8:19
